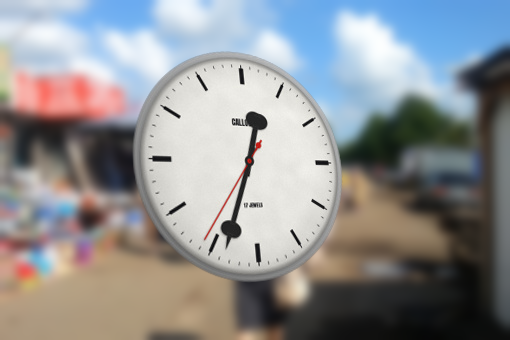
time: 12:33:36
